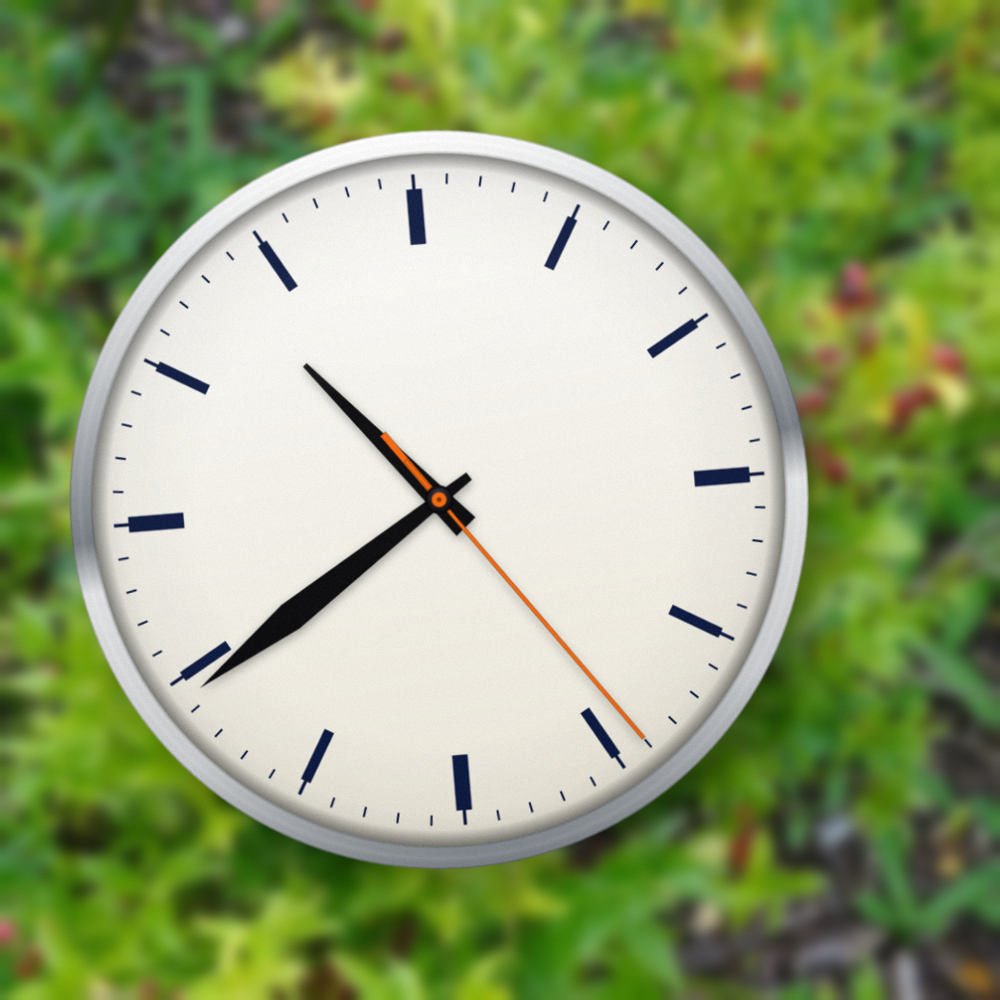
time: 10:39:24
